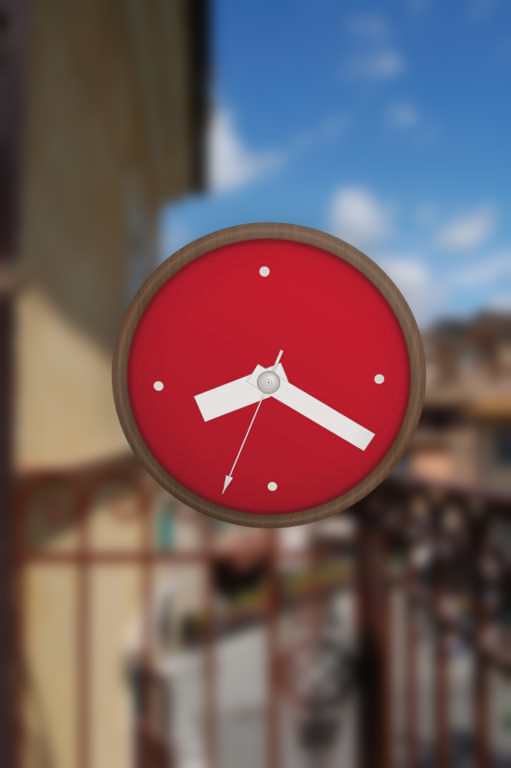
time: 8:20:34
